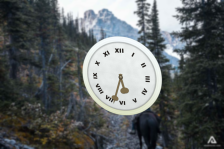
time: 5:33
